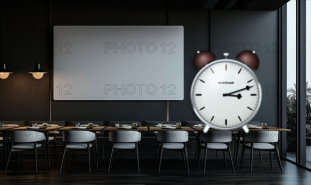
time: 3:12
